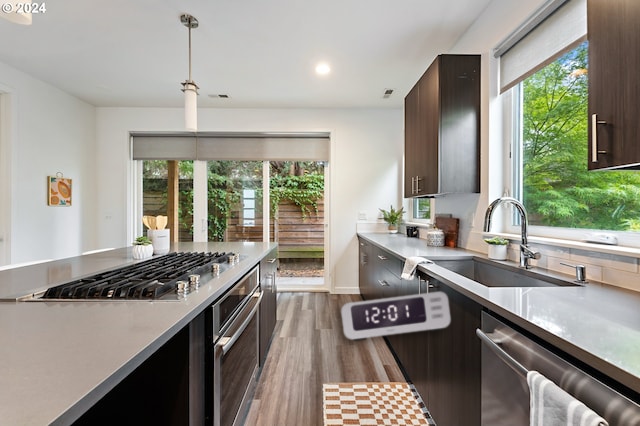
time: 12:01
